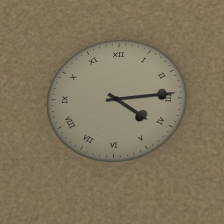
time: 4:14
